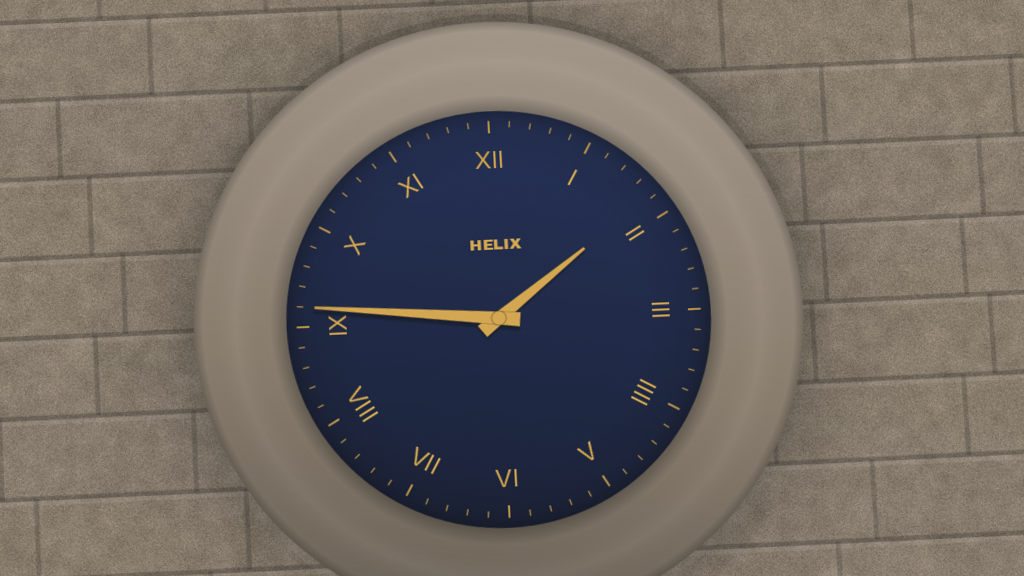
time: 1:46
